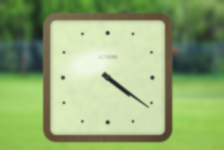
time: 4:21
